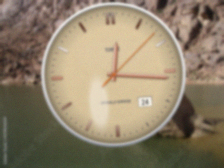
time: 12:16:08
